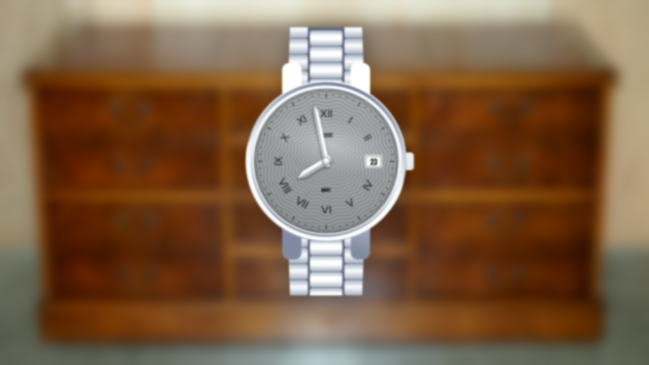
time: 7:58
